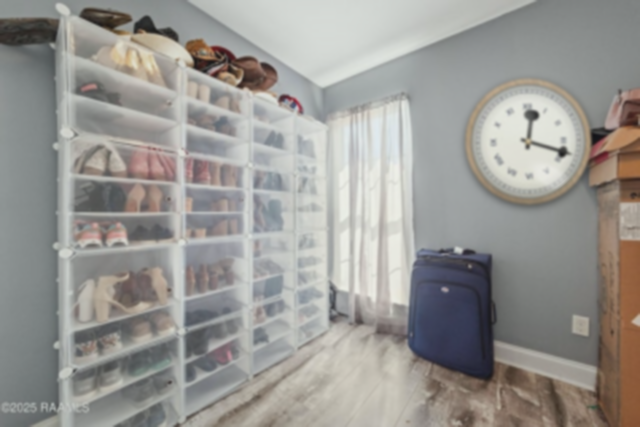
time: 12:18
